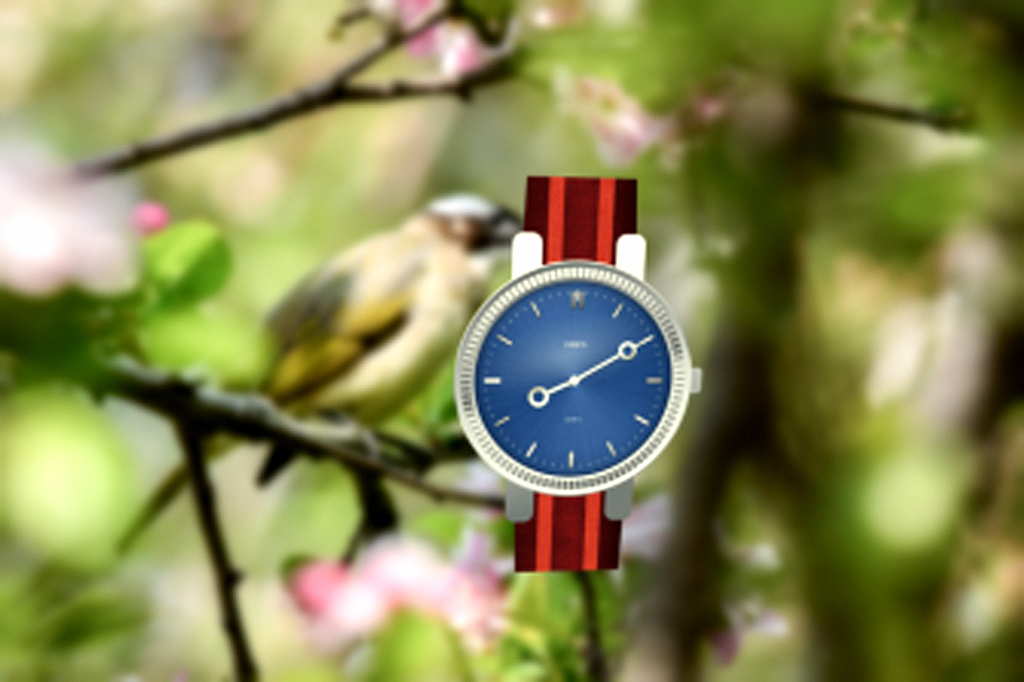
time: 8:10
